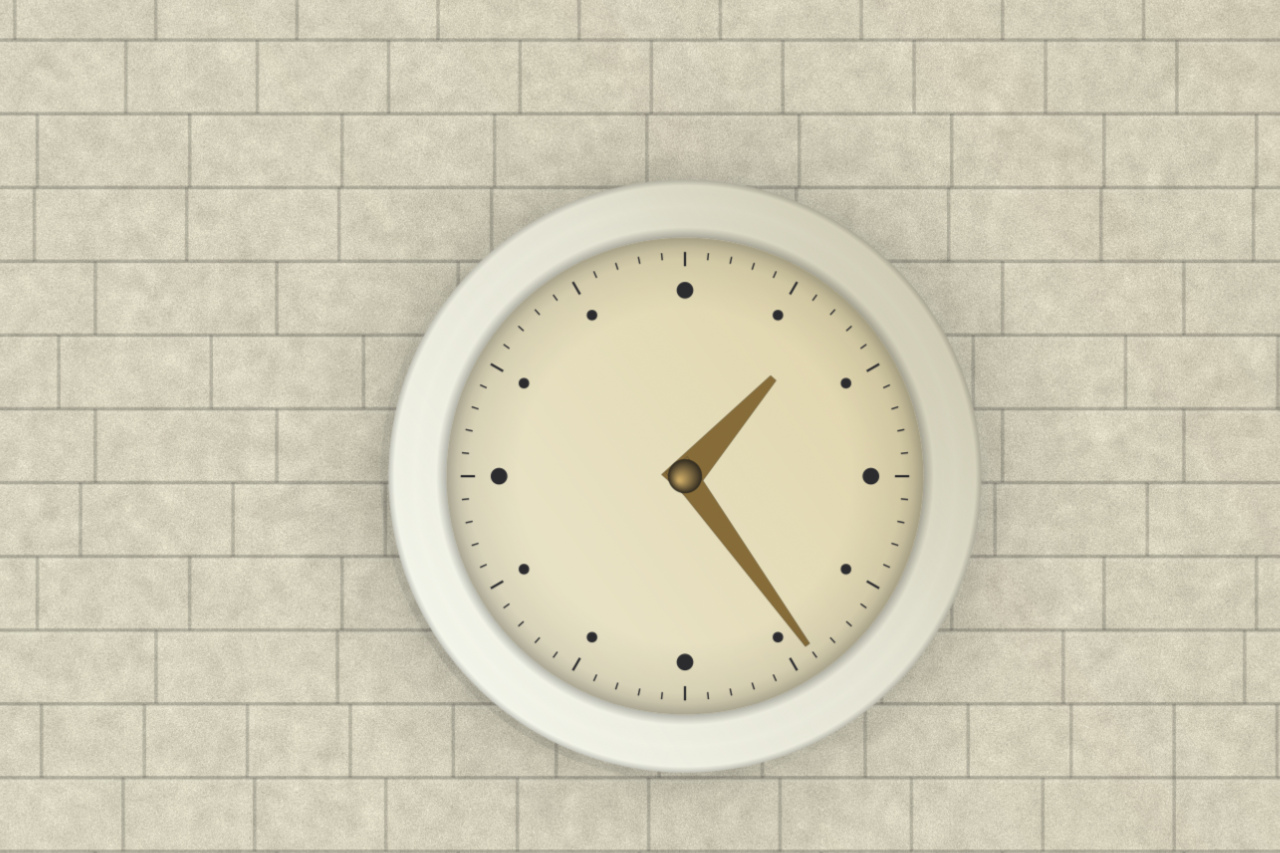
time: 1:24
